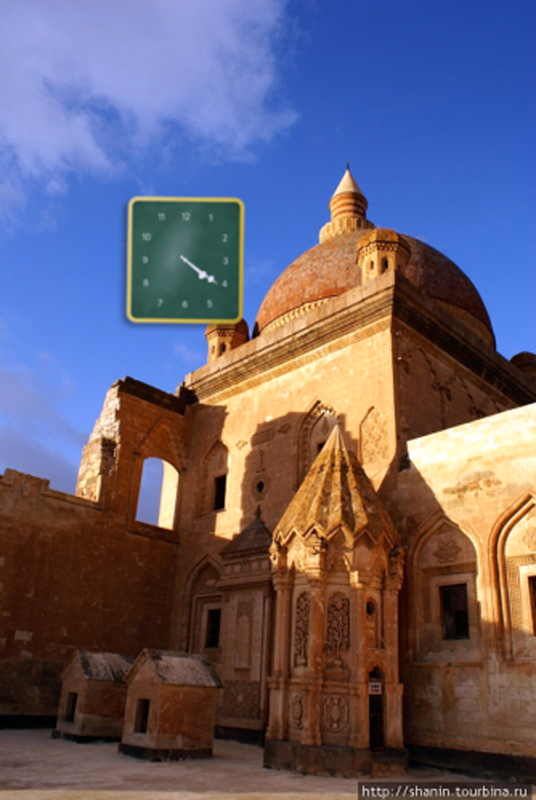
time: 4:21
